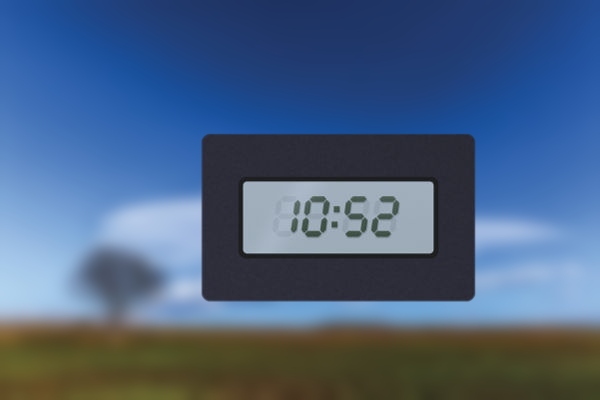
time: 10:52
